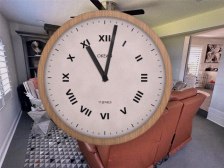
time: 11:02
